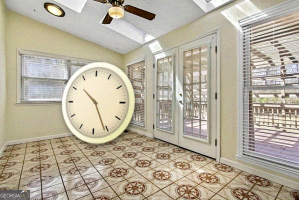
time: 10:26
